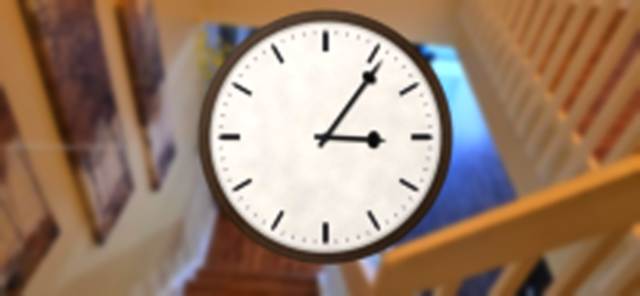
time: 3:06
